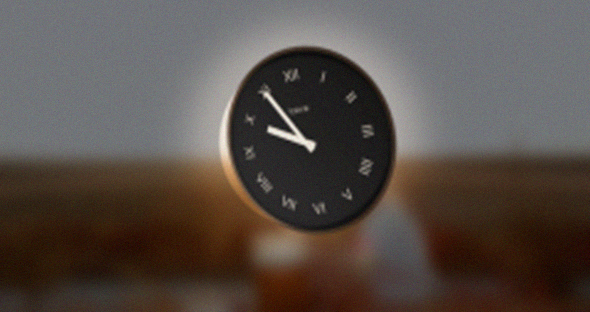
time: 9:55
